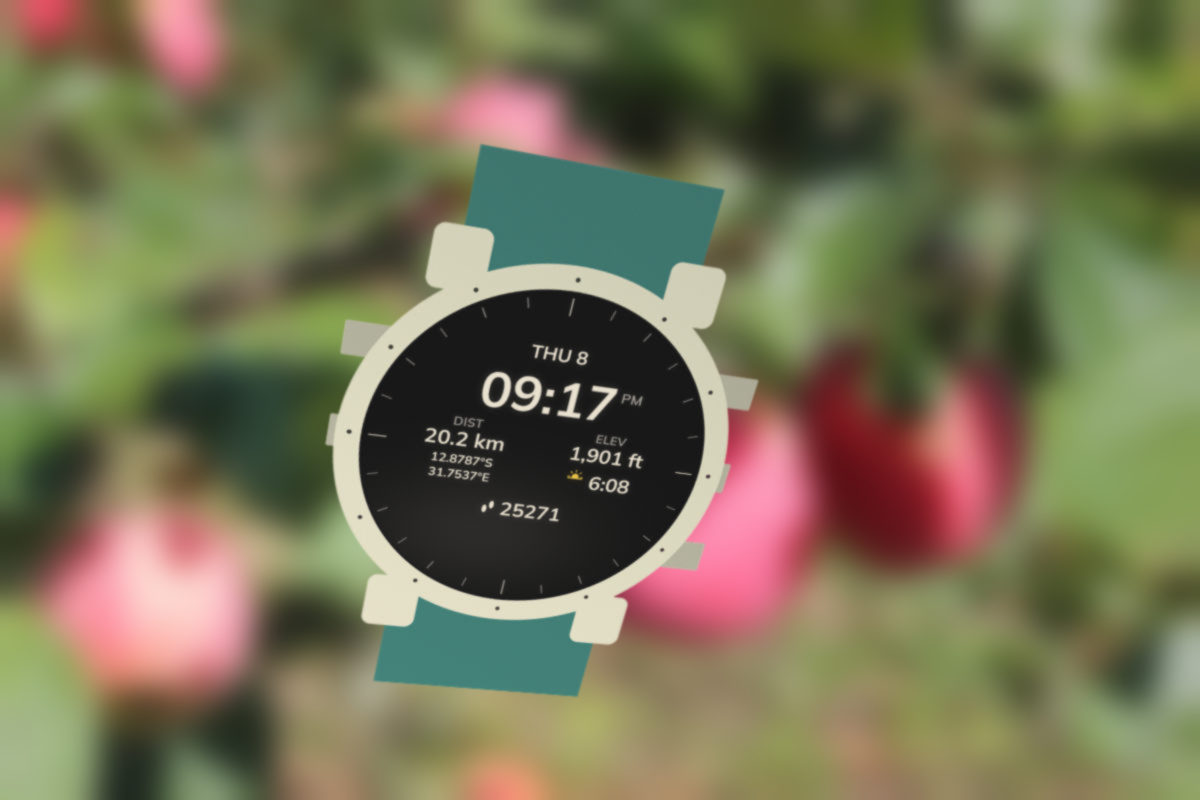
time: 9:17
